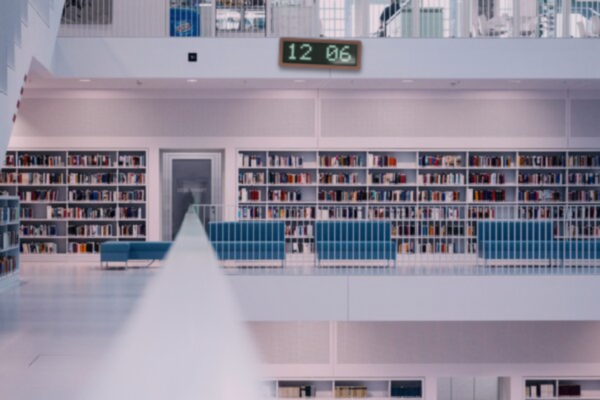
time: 12:06
